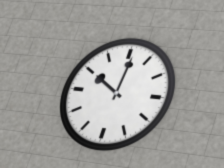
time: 10:01
